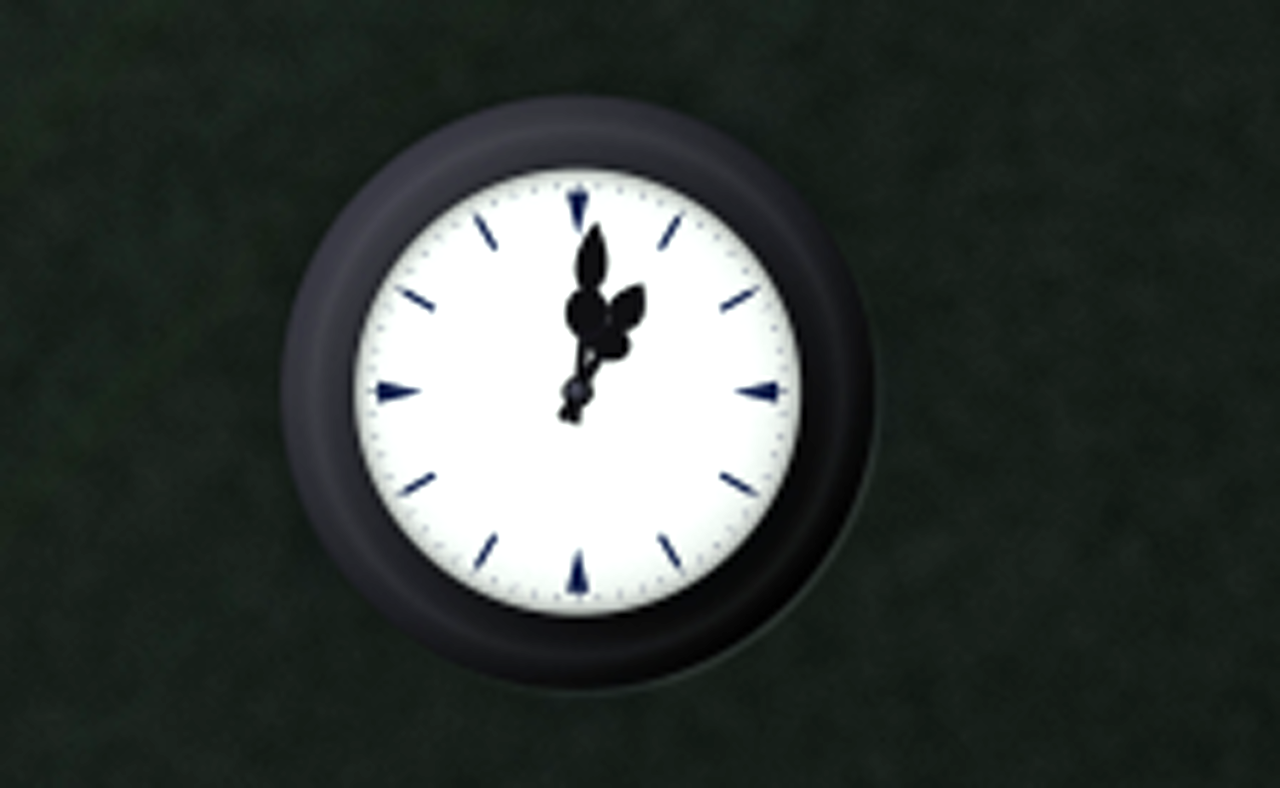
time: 1:01
